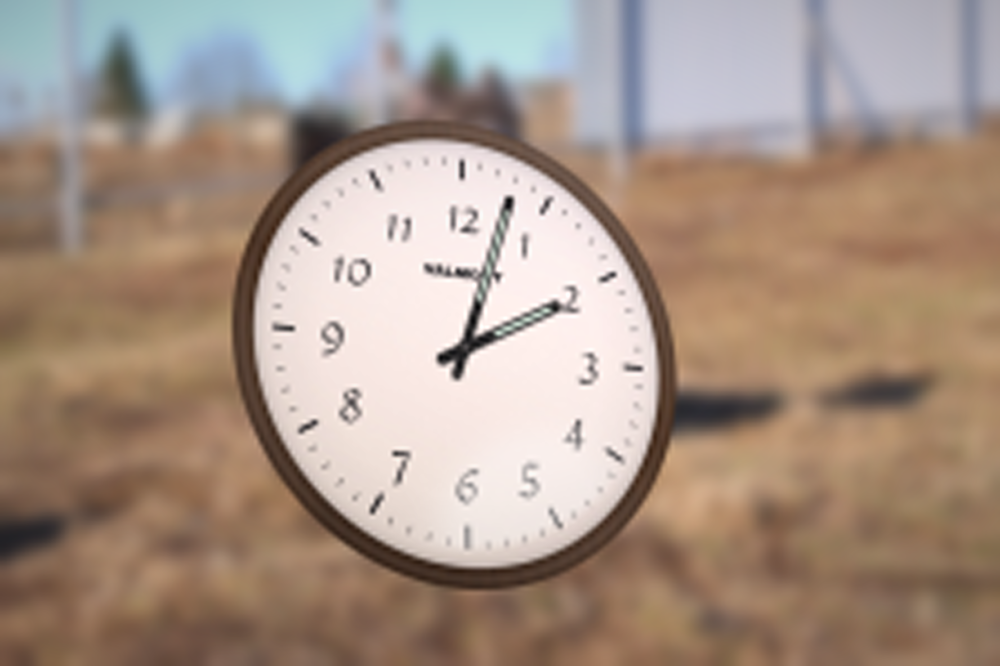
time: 2:03
